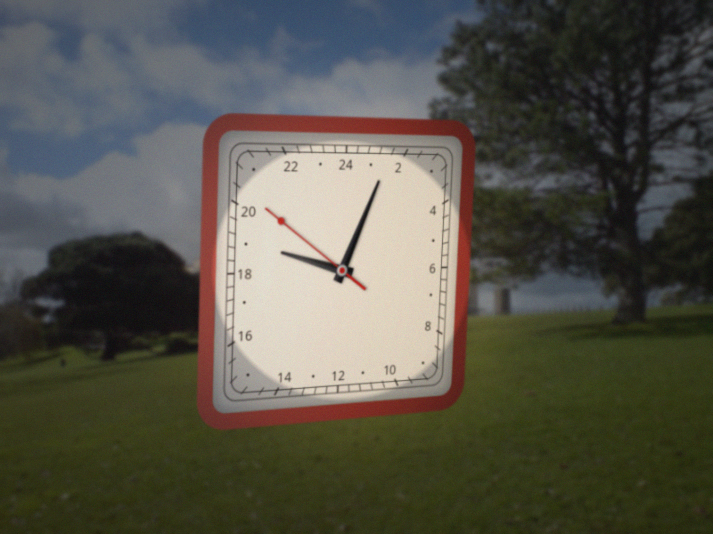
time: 19:03:51
